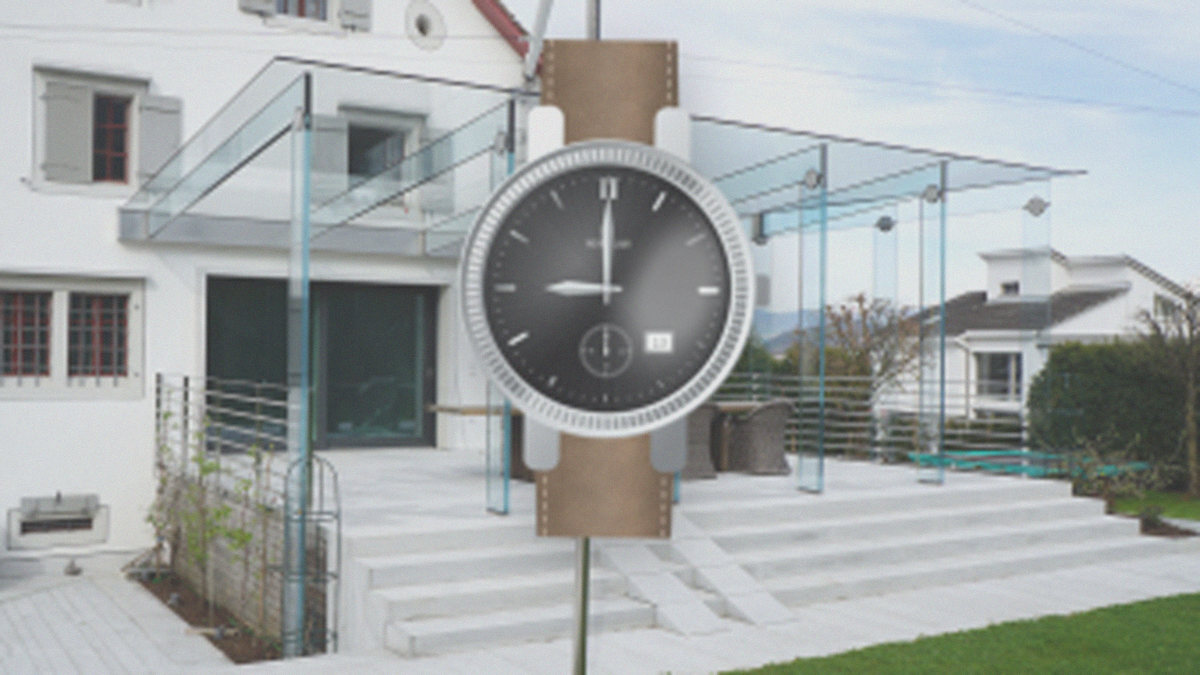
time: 9:00
